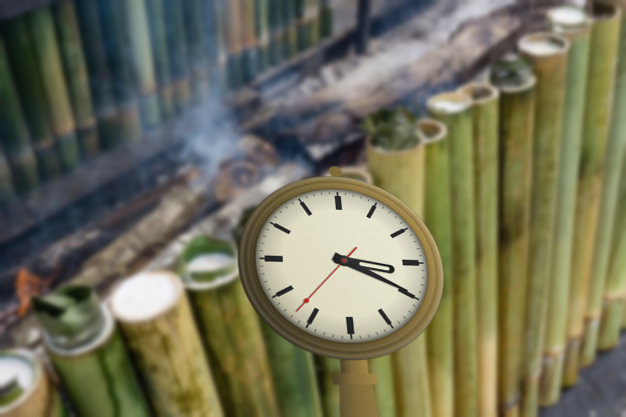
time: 3:19:37
